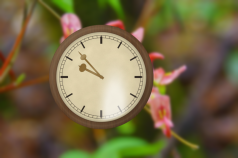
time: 9:53
